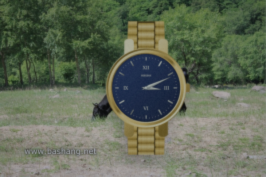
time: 3:11
